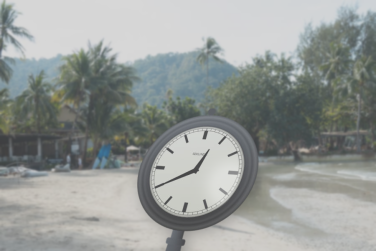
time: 12:40
